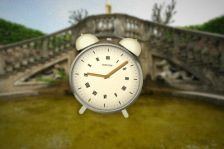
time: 9:08
